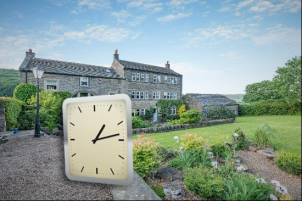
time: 1:13
